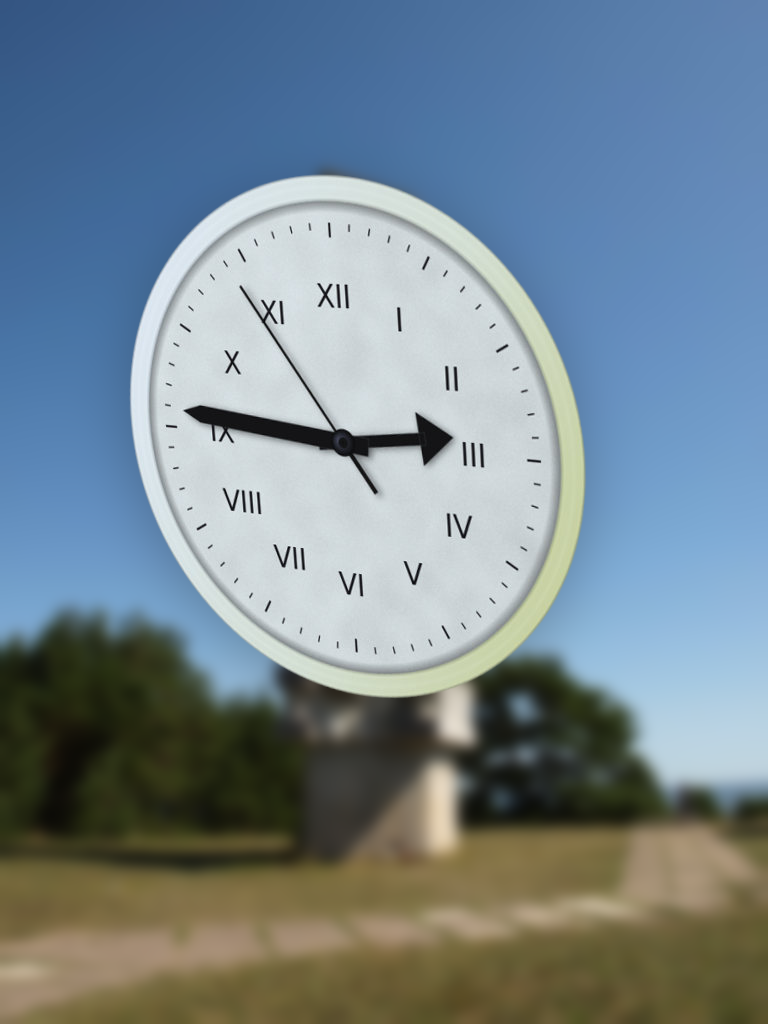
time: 2:45:54
